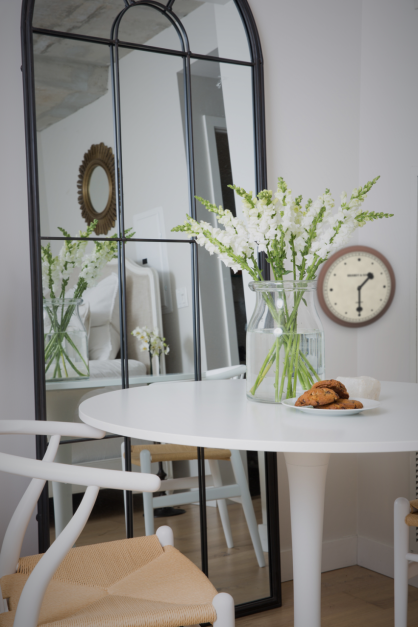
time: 1:30
